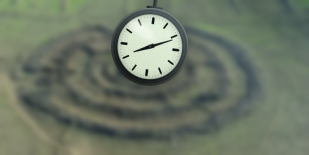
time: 8:11
